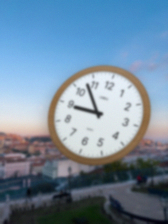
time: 8:53
